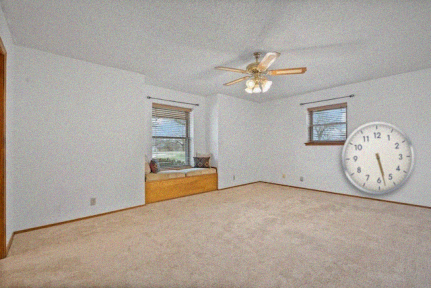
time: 5:28
